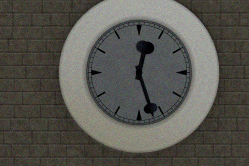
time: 12:27
